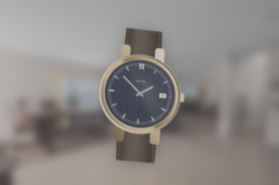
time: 1:52
